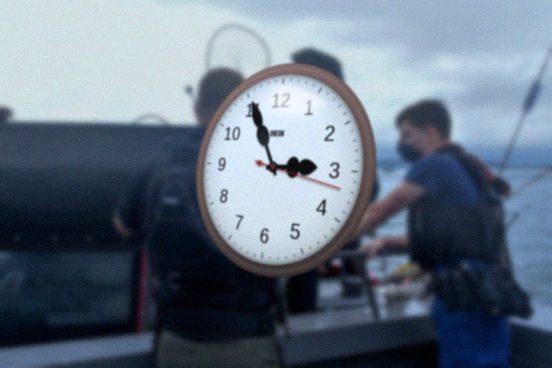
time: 2:55:17
